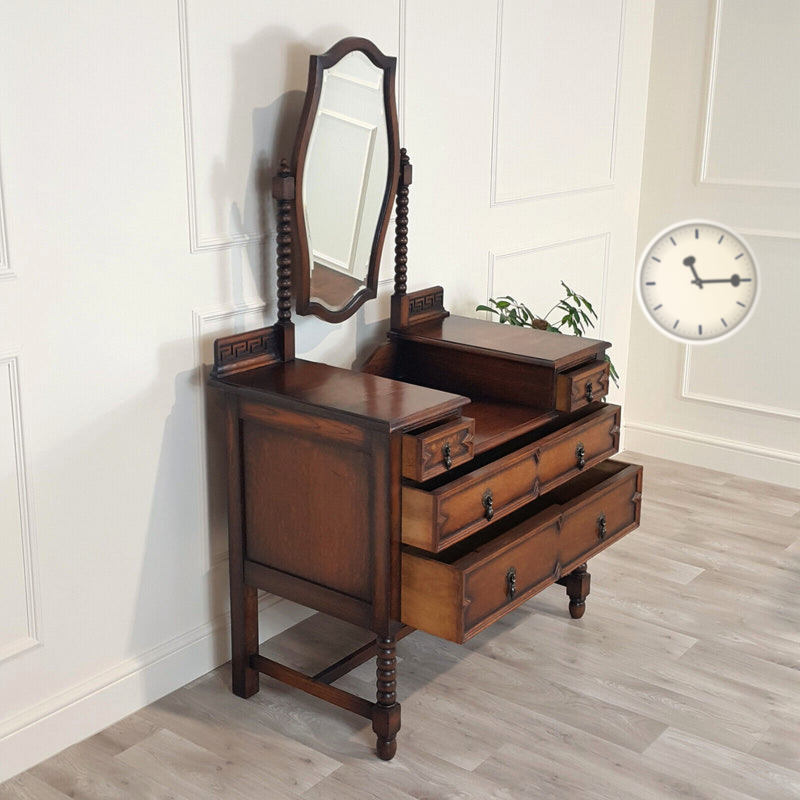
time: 11:15
